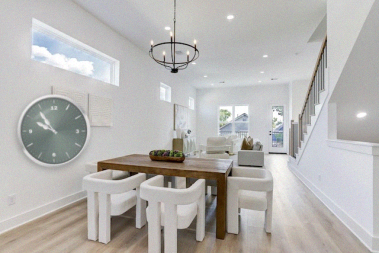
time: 9:54
